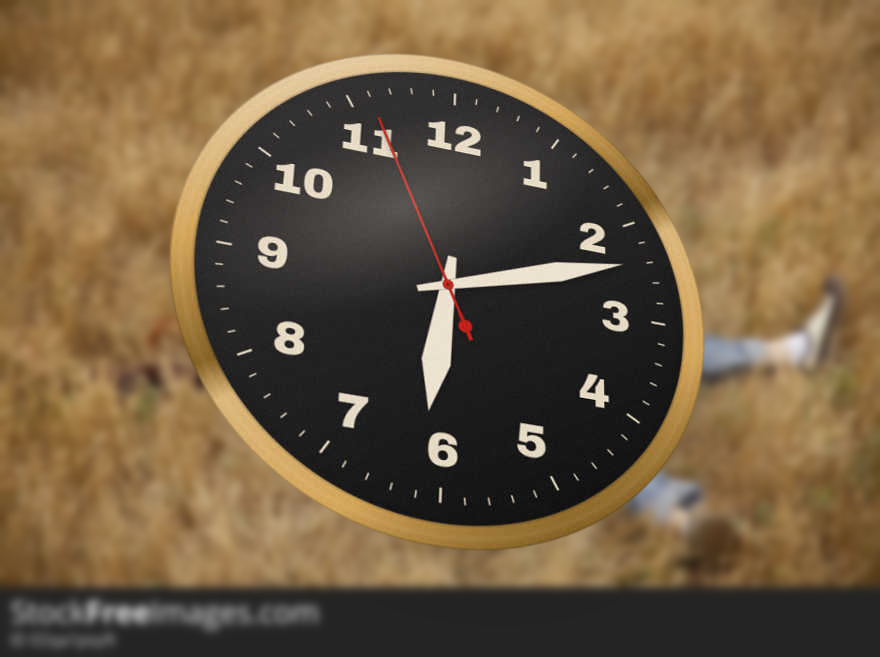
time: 6:11:56
